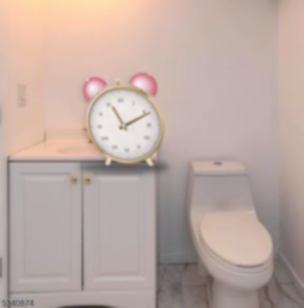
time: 11:11
